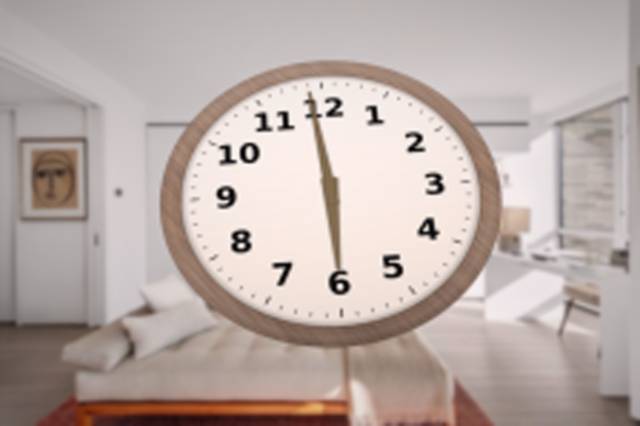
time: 5:59
